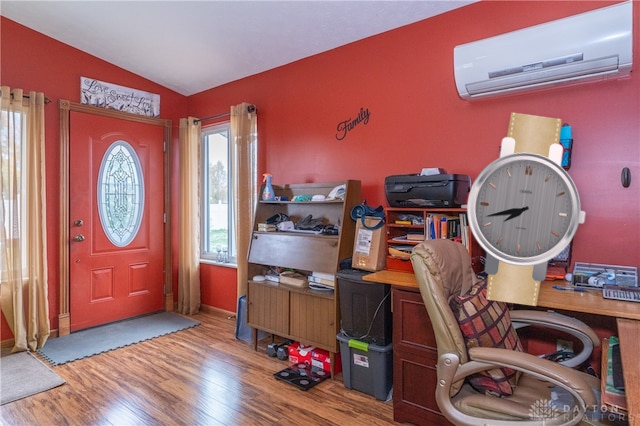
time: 7:42
